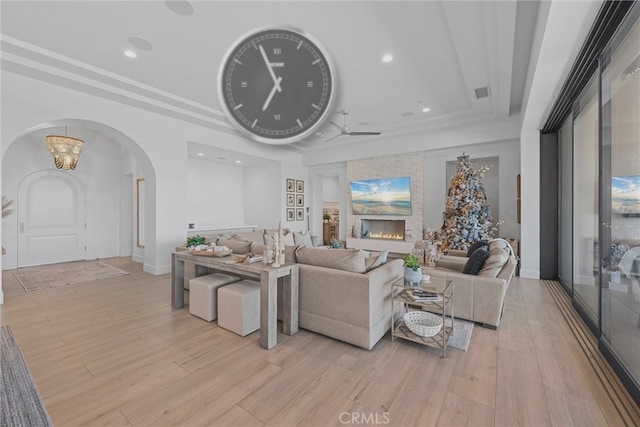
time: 6:56
